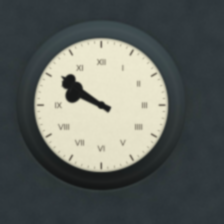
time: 9:51
